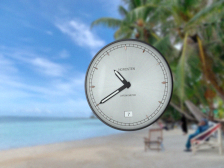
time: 10:40
